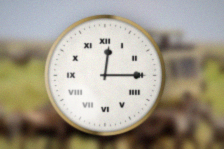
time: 12:15
